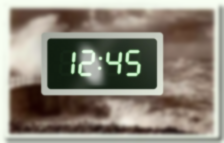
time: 12:45
